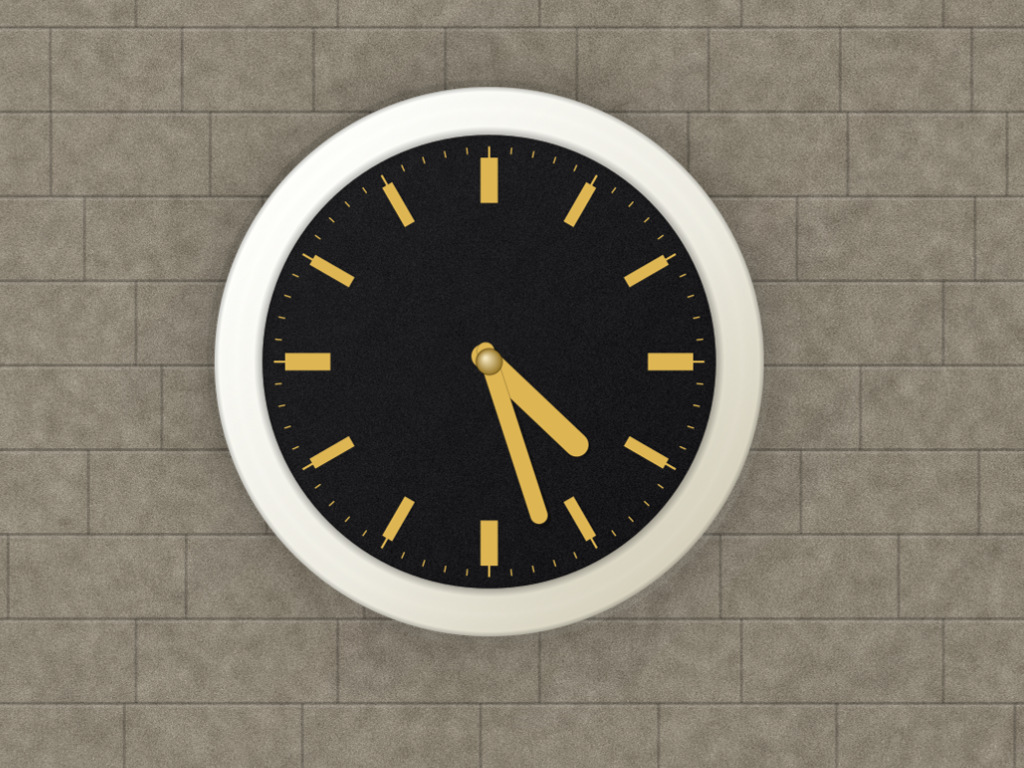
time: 4:27
